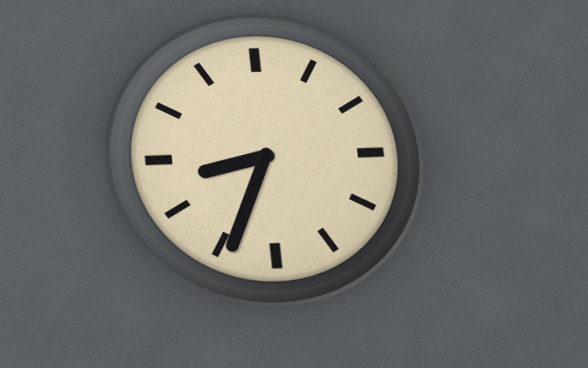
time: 8:34
